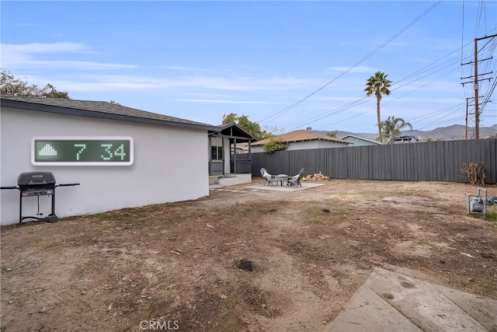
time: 7:34
